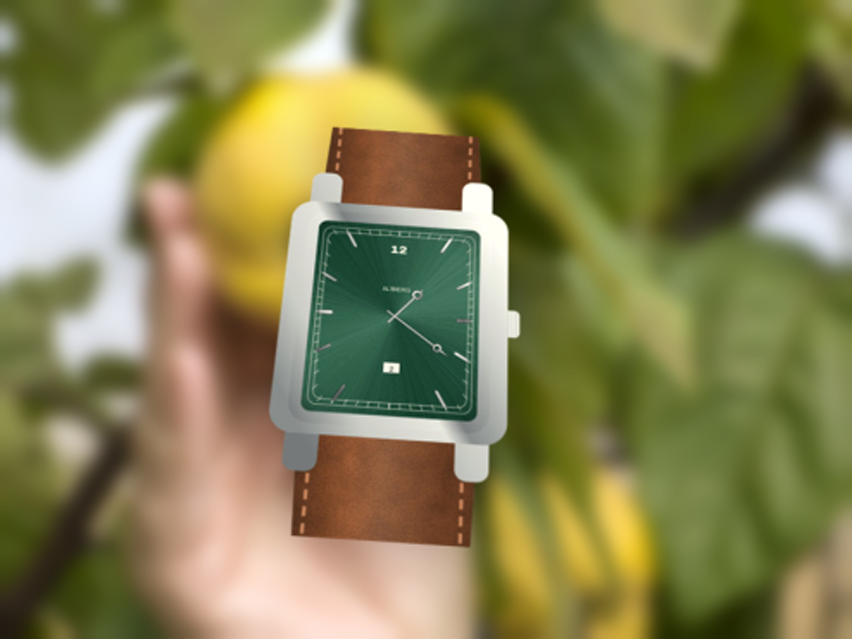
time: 1:21
